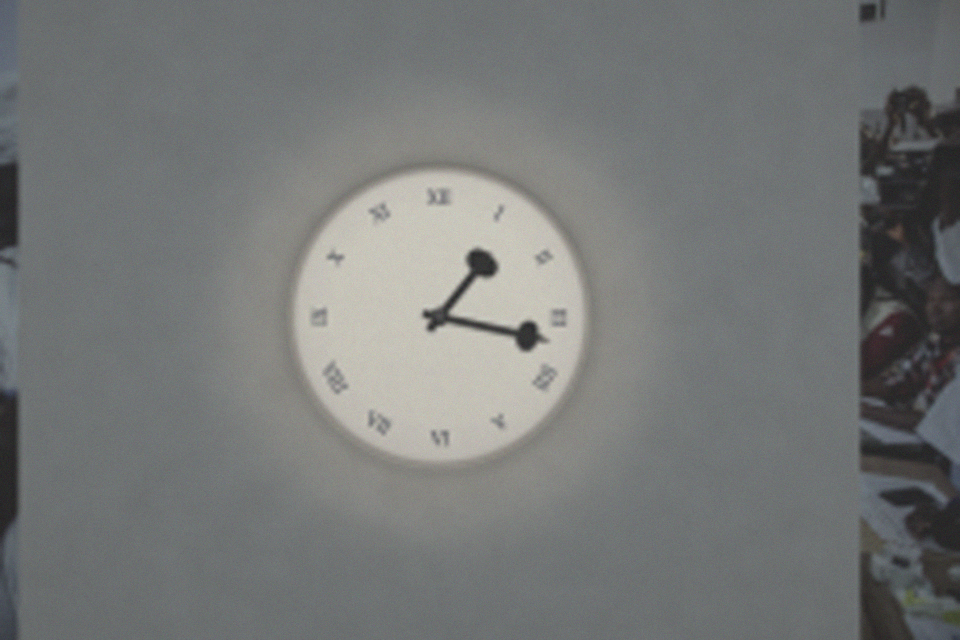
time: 1:17
